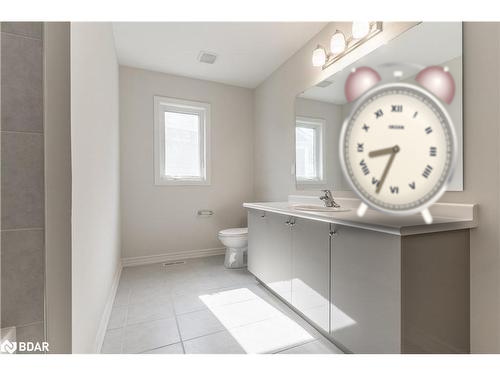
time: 8:34
